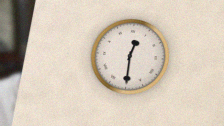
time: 12:30
